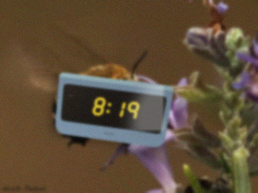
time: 8:19
